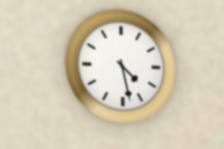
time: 4:28
